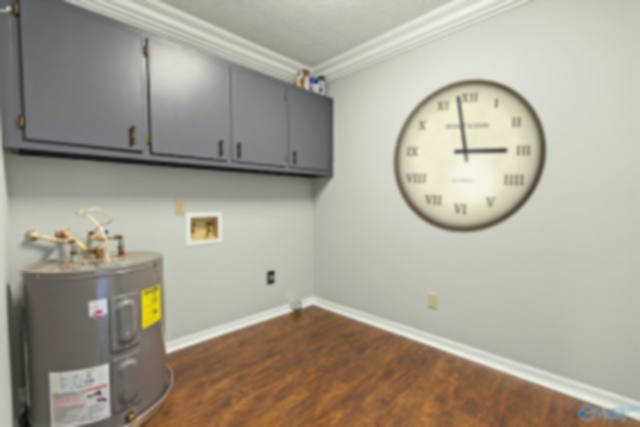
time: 2:58
